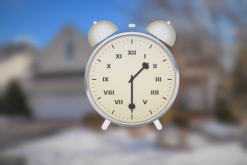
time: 1:30
